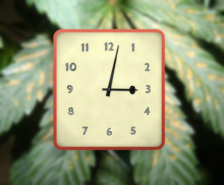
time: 3:02
